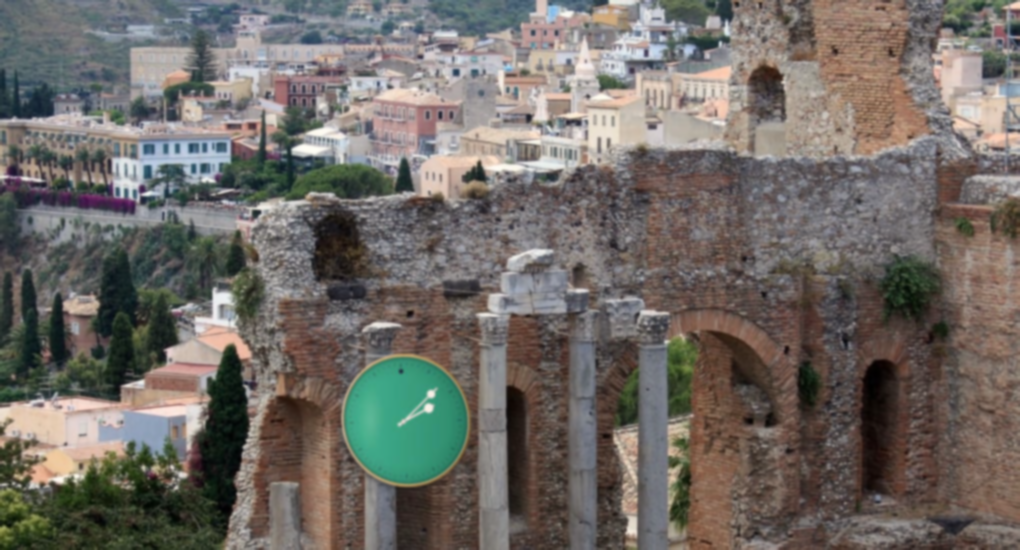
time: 2:08
